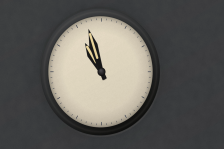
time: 10:57
